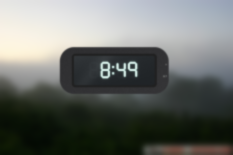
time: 8:49
